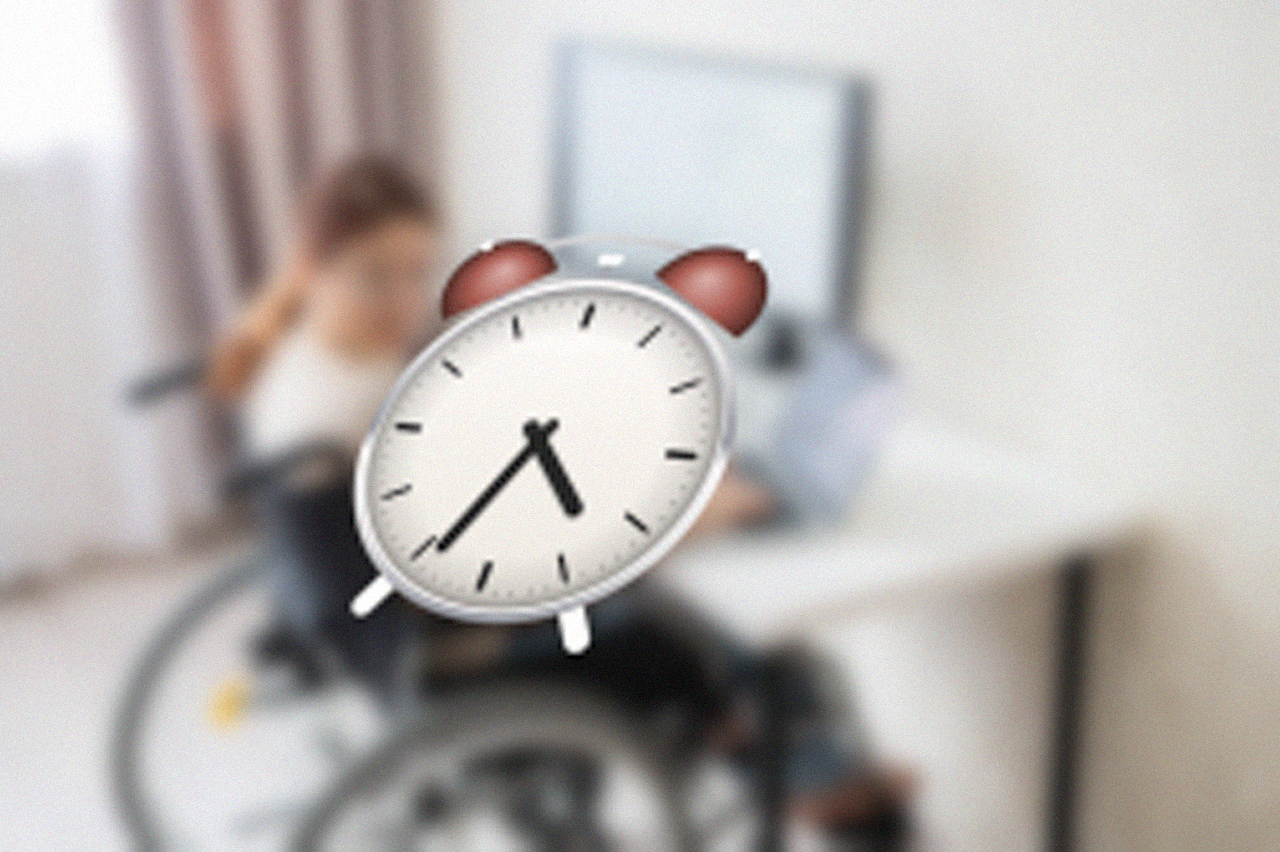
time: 4:34
